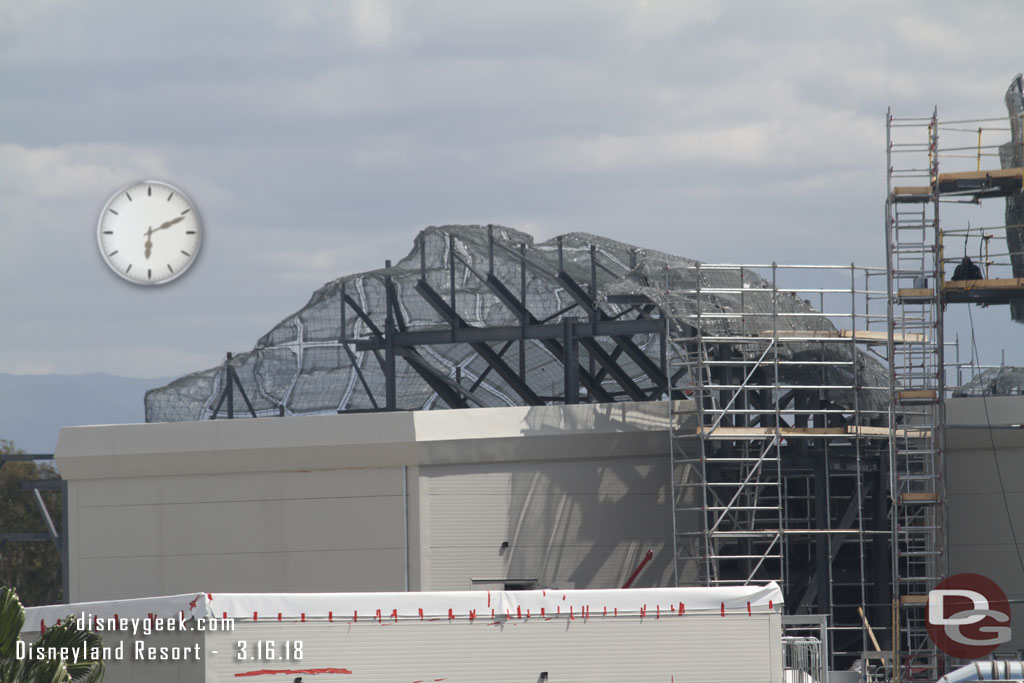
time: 6:11
